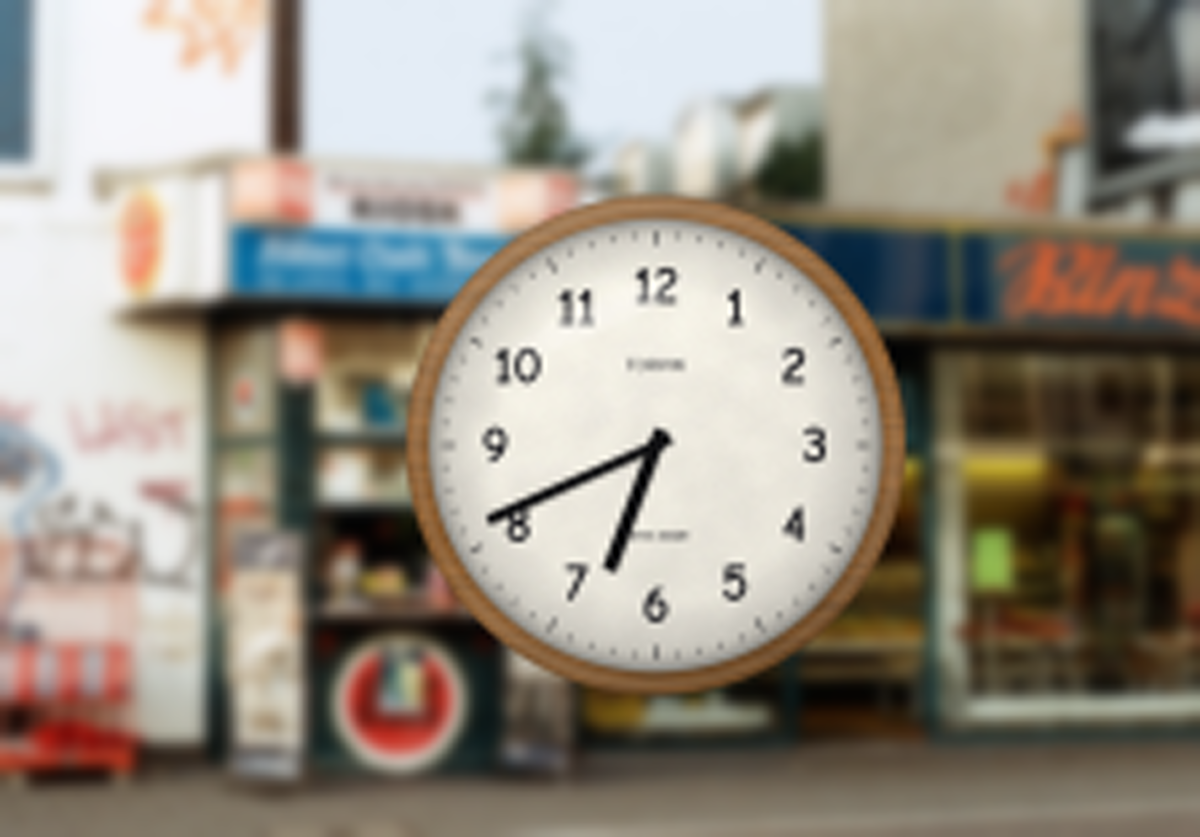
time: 6:41
